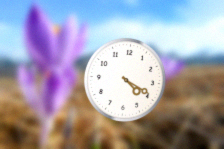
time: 4:19
